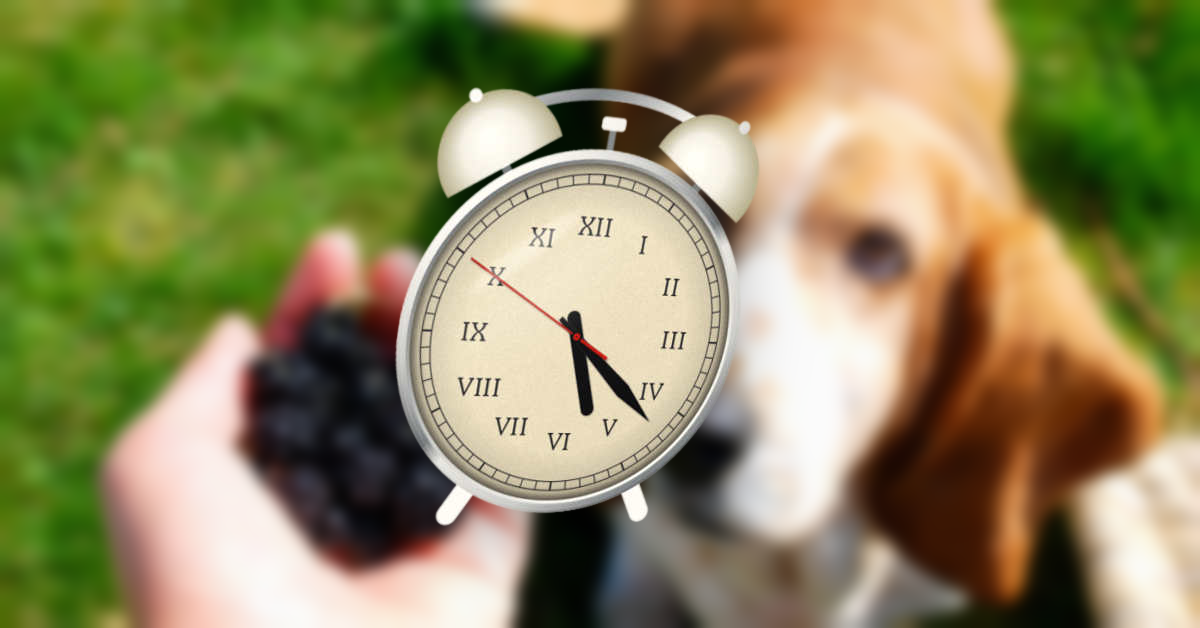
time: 5:21:50
